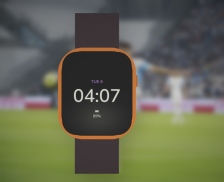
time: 4:07
